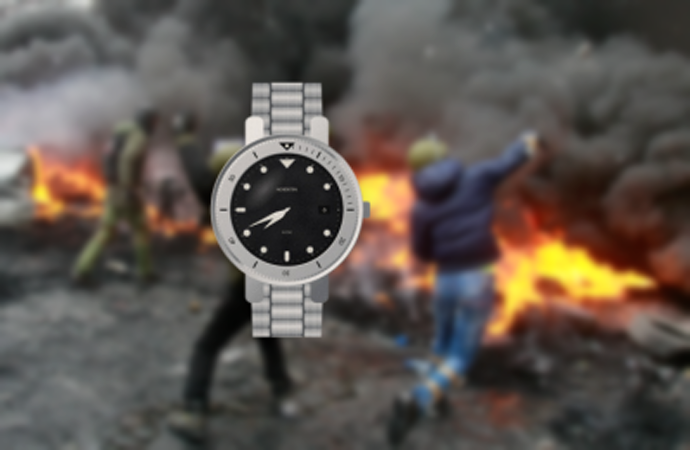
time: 7:41
